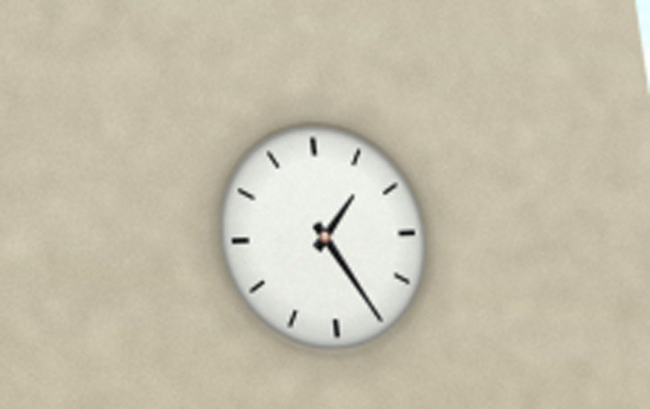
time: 1:25
